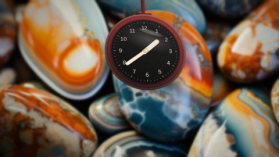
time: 1:39
